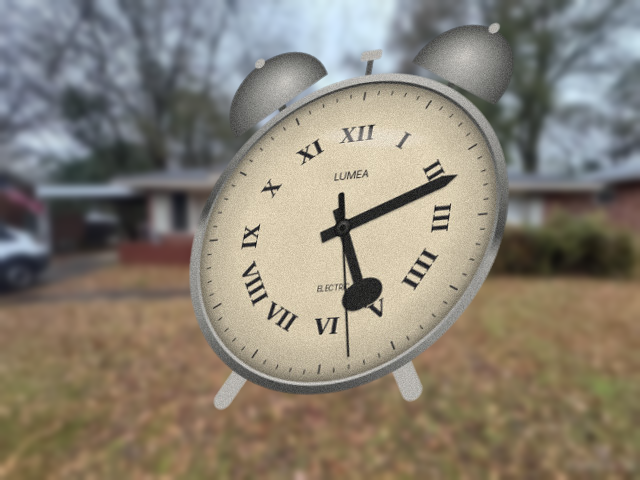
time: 5:11:28
